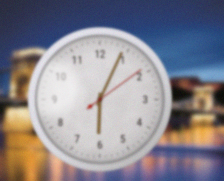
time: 6:04:09
